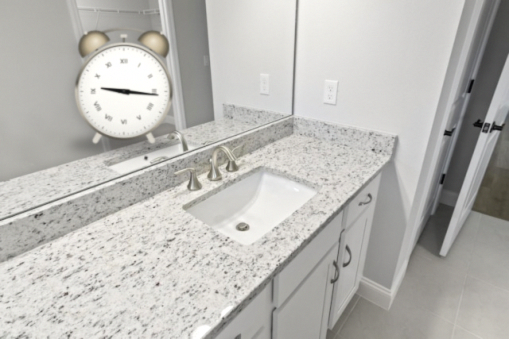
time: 9:16
